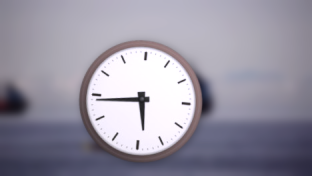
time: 5:44
